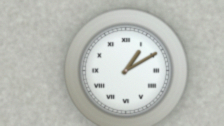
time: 1:10
